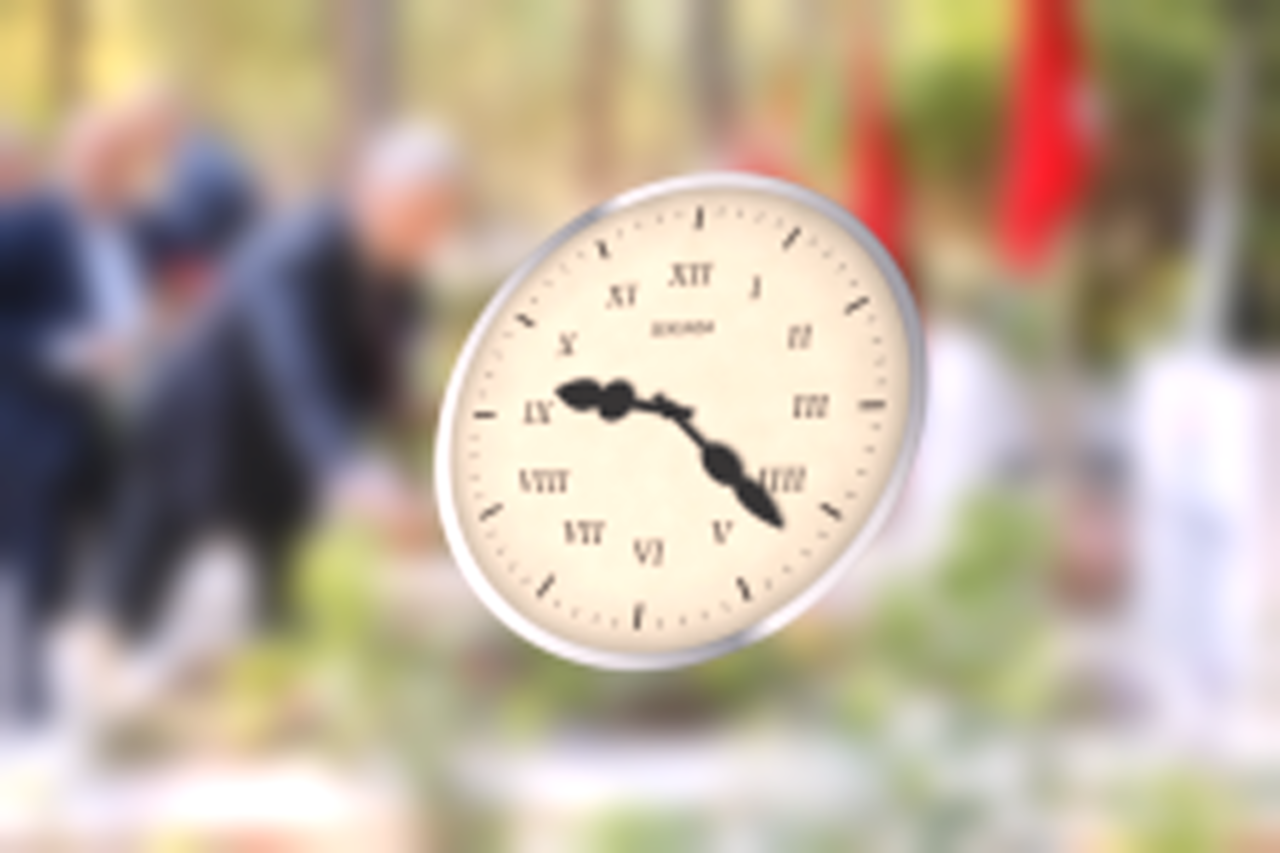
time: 9:22
